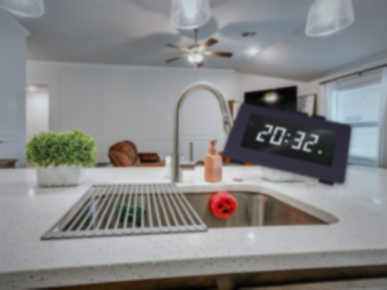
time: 20:32
